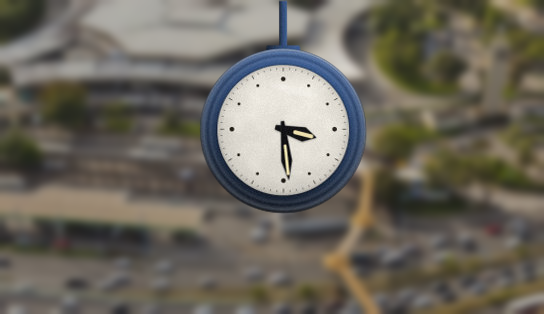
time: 3:29
